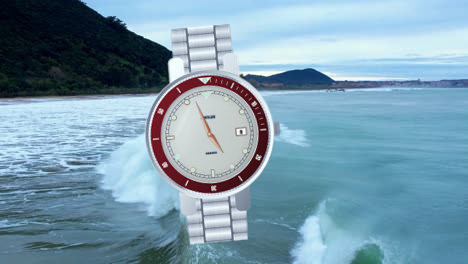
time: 4:57
